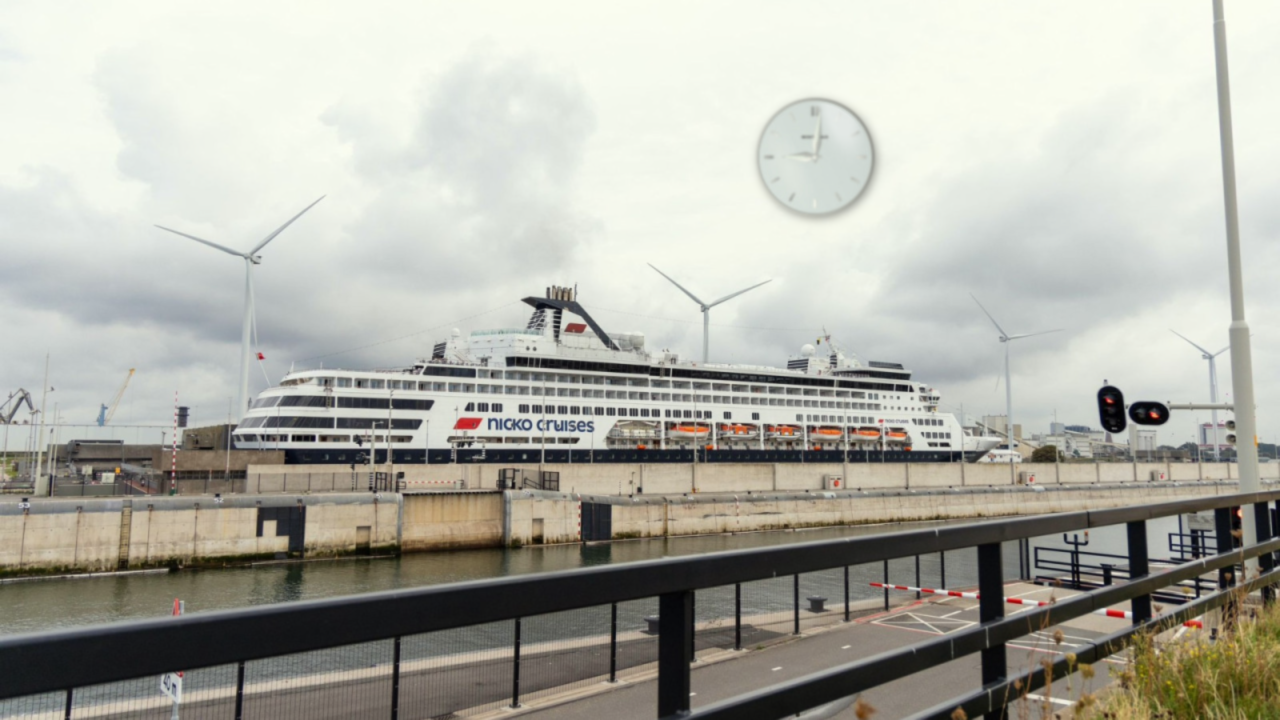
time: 9:01
